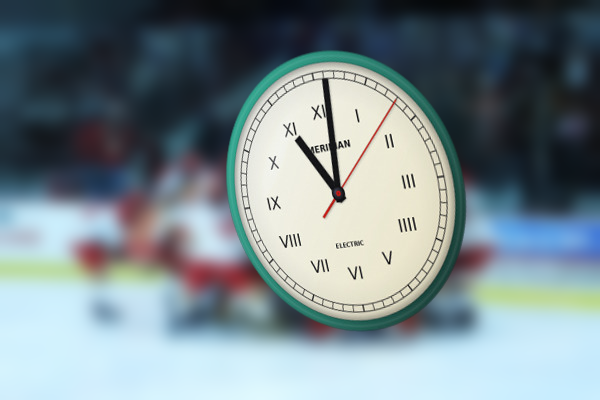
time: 11:01:08
